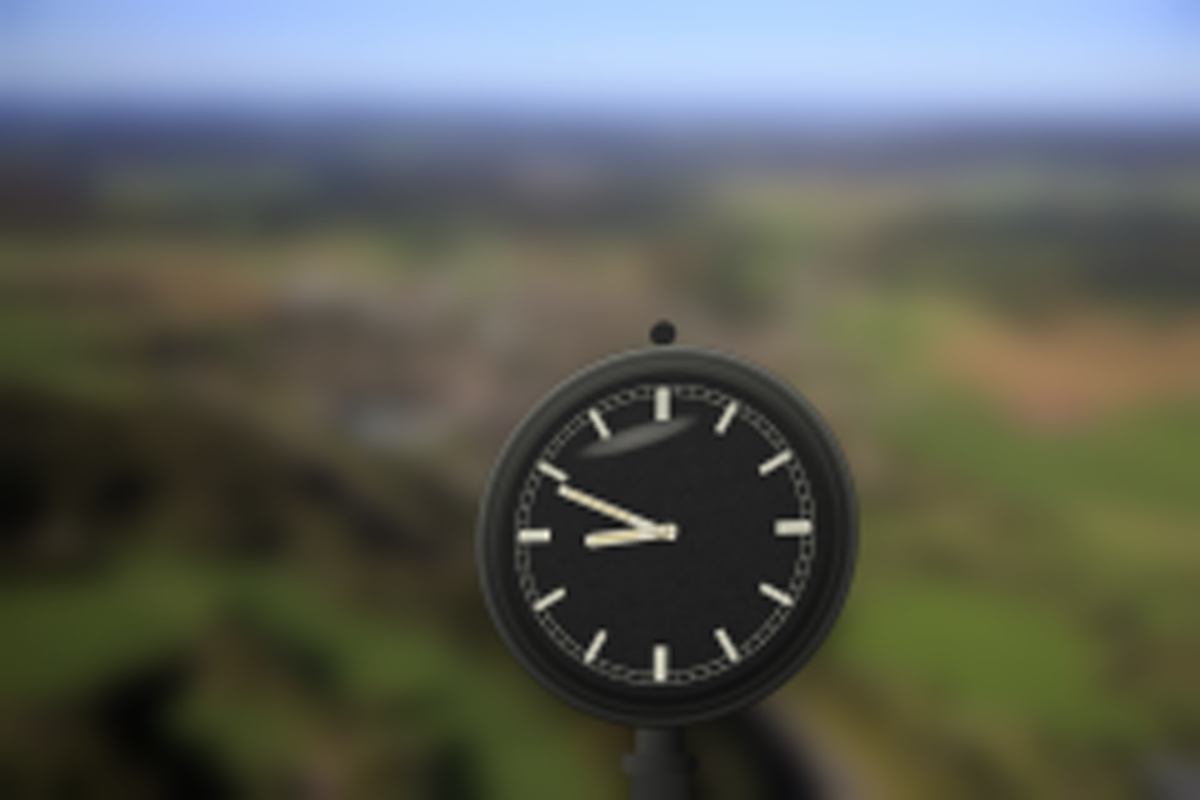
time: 8:49
